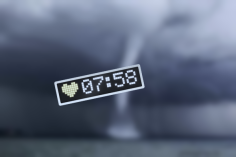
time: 7:58
